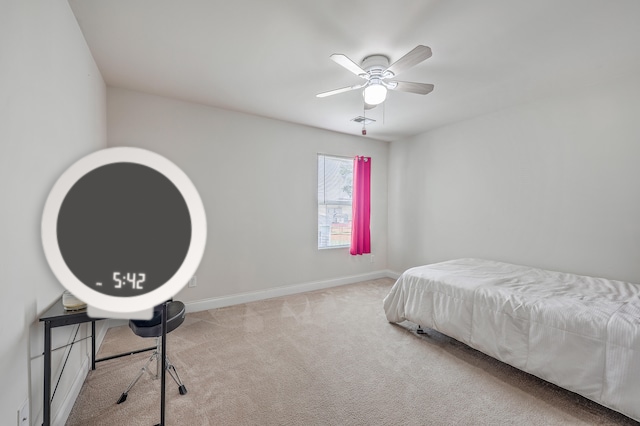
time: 5:42
